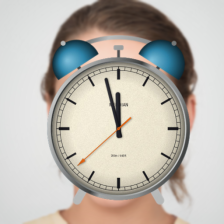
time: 11:57:38
